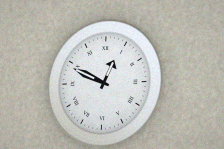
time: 12:49
